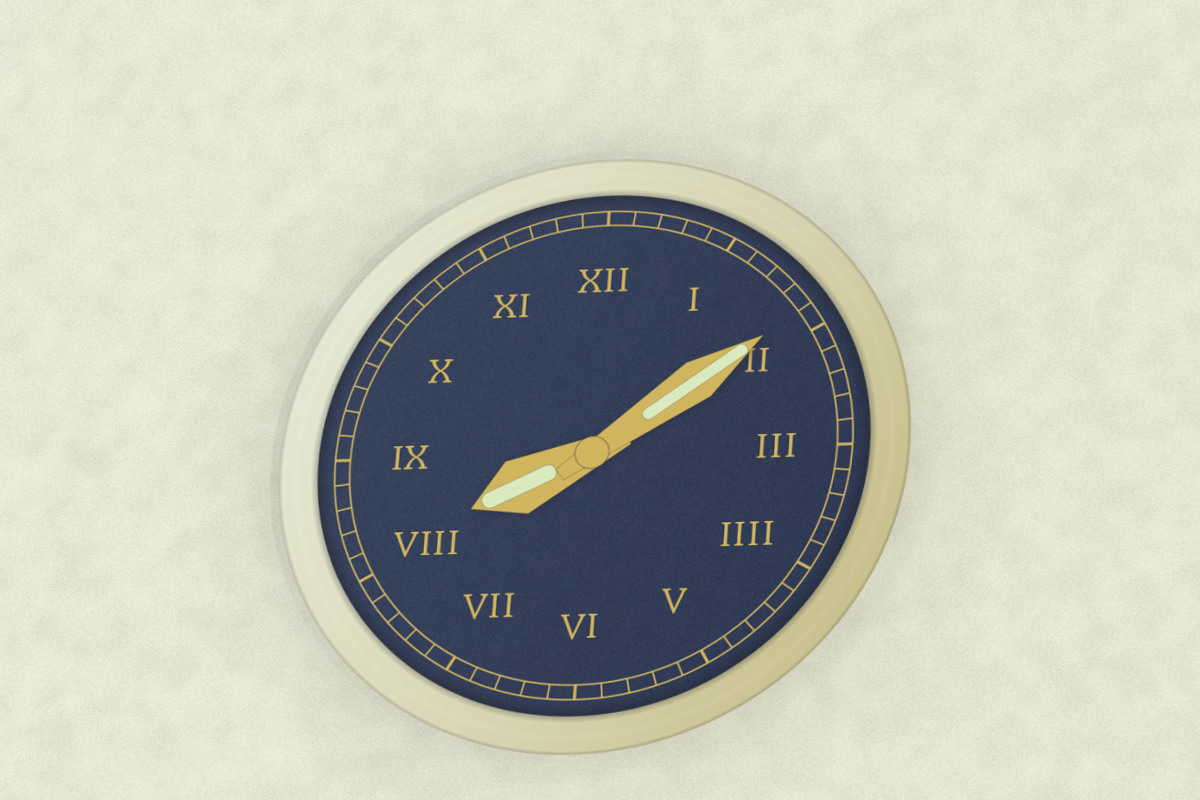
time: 8:09
